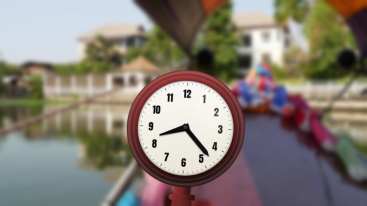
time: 8:23
